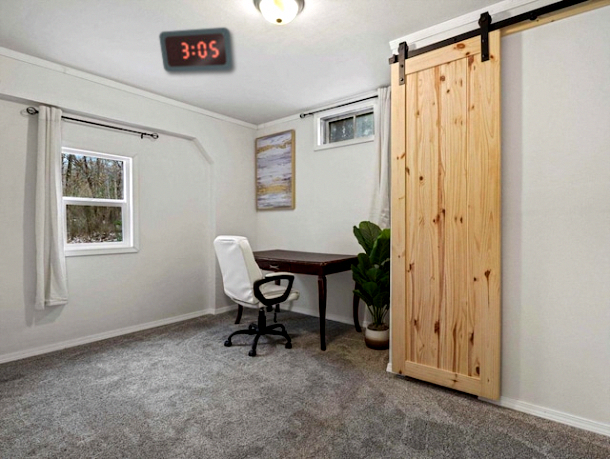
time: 3:05
